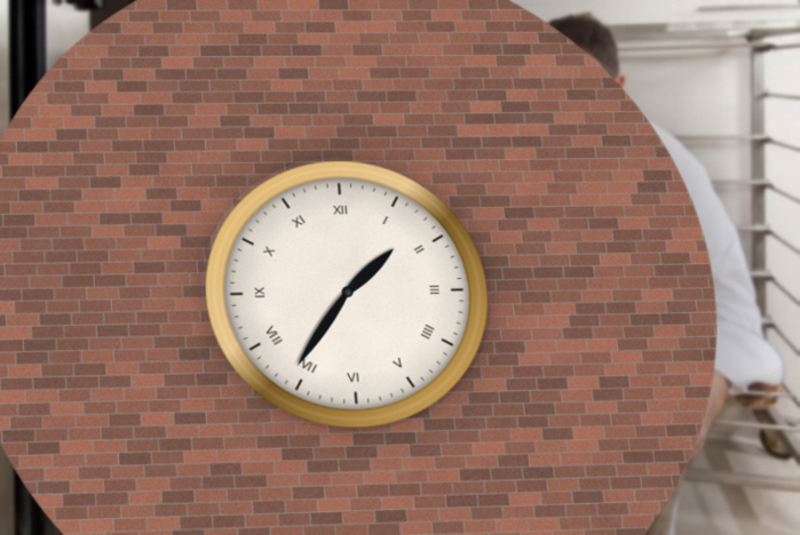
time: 1:36
